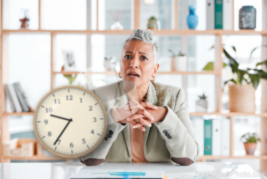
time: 9:36
